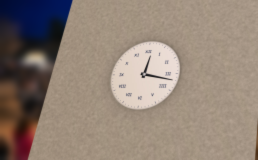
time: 12:17
